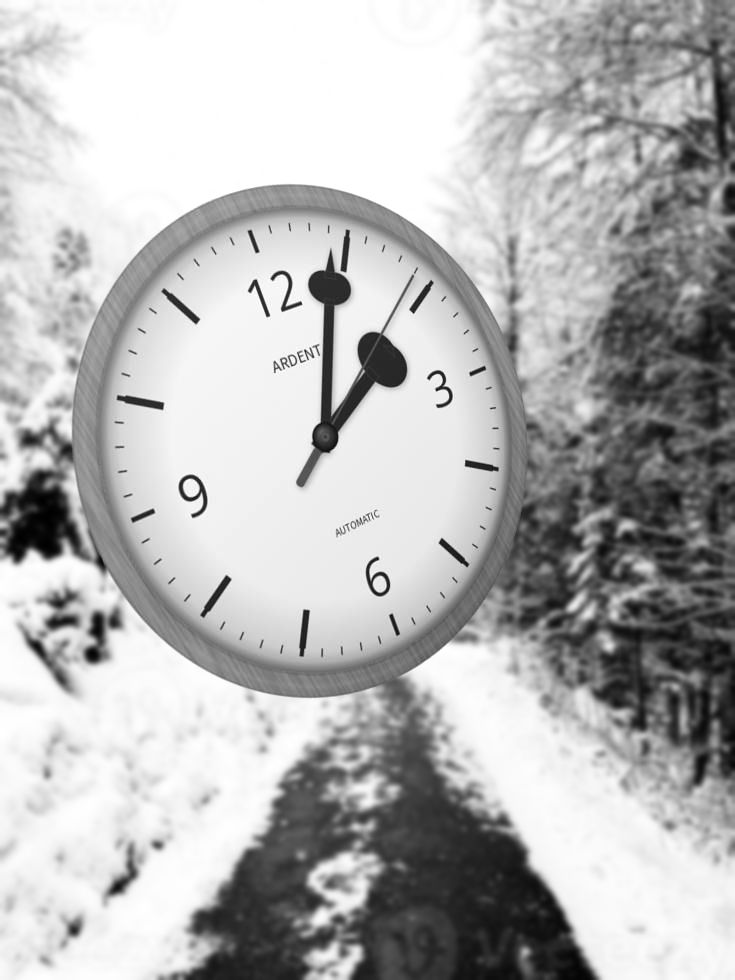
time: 2:04:09
